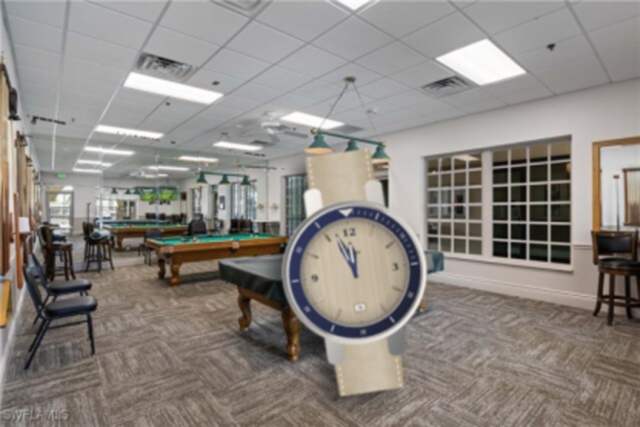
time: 11:57
